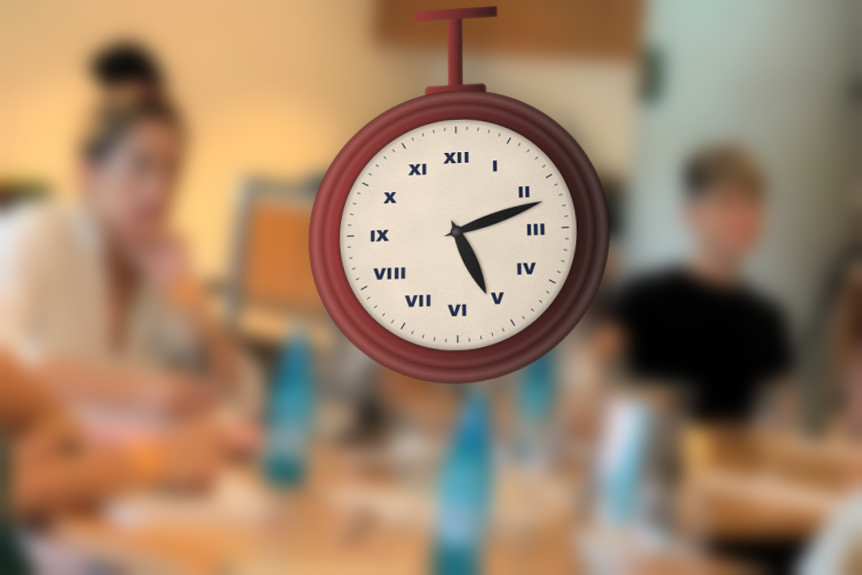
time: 5:12
